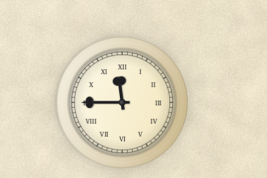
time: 11:45
